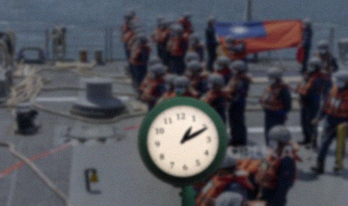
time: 1:11
